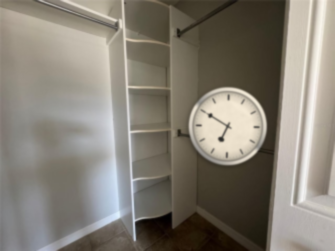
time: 6:50
